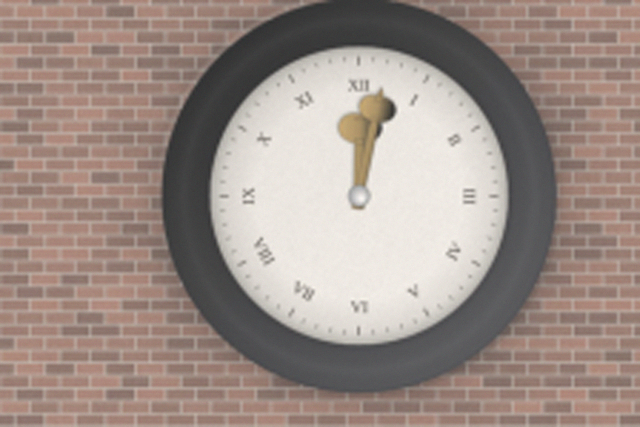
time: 12:02
